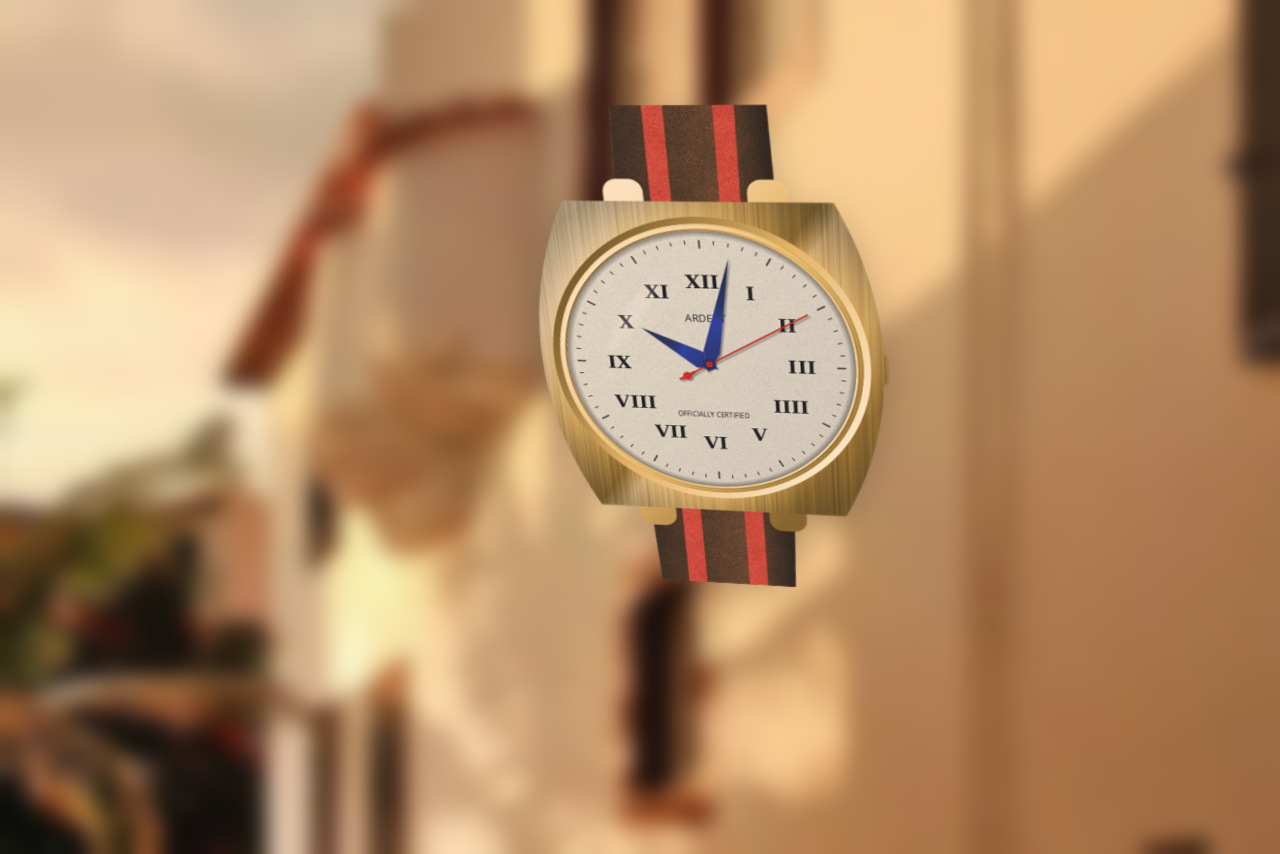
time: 10:02:10
